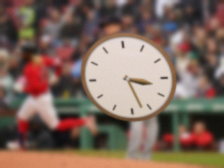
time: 3:27
